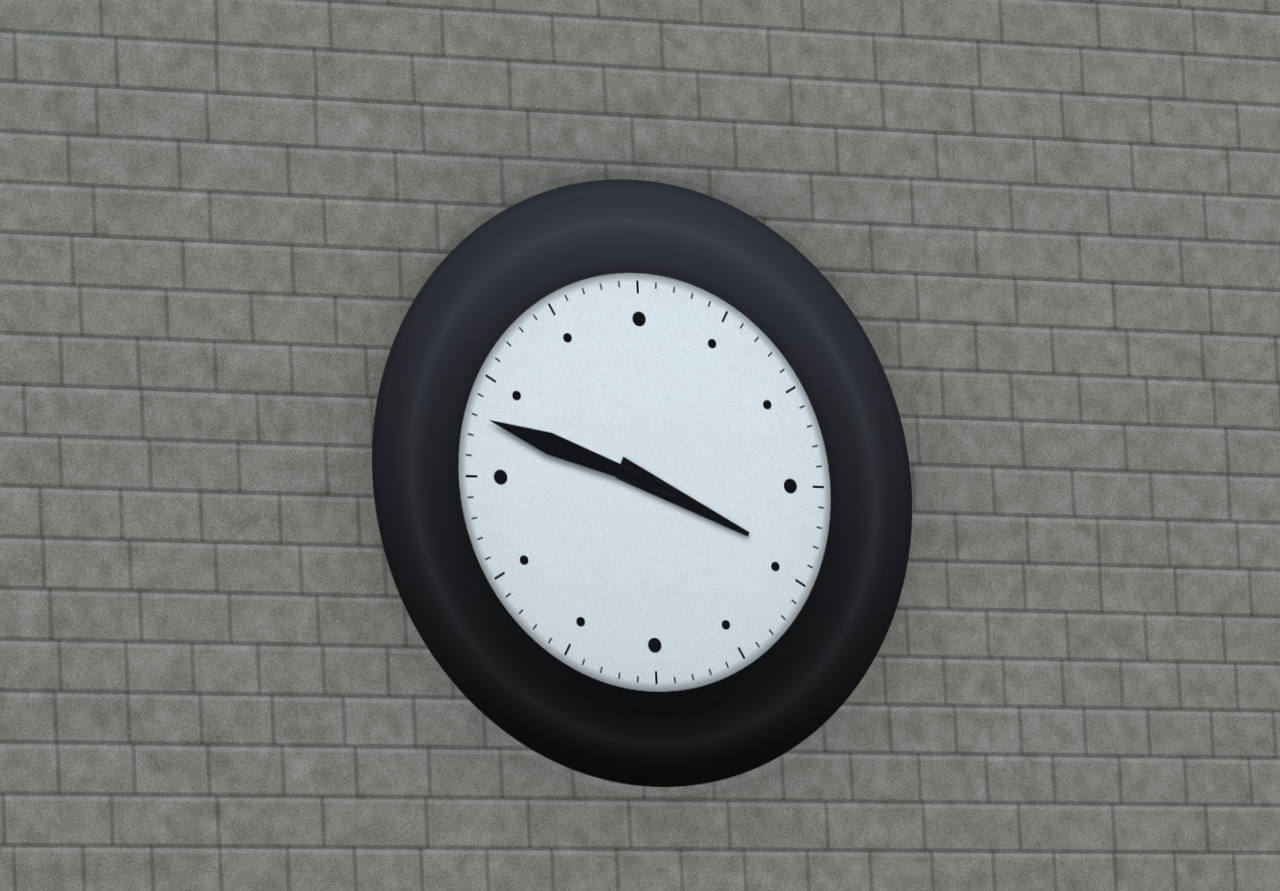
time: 3:48
